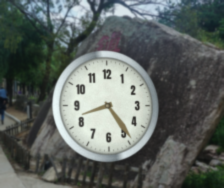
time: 8:24
